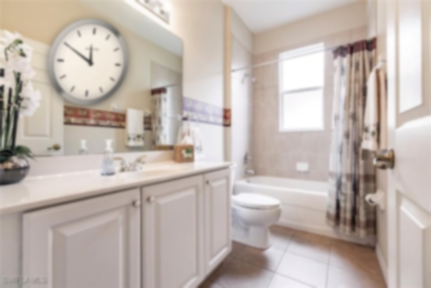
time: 11:50
